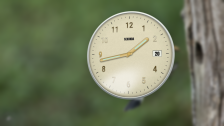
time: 1:43
